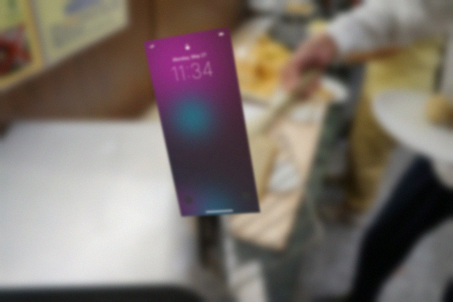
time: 11:34
